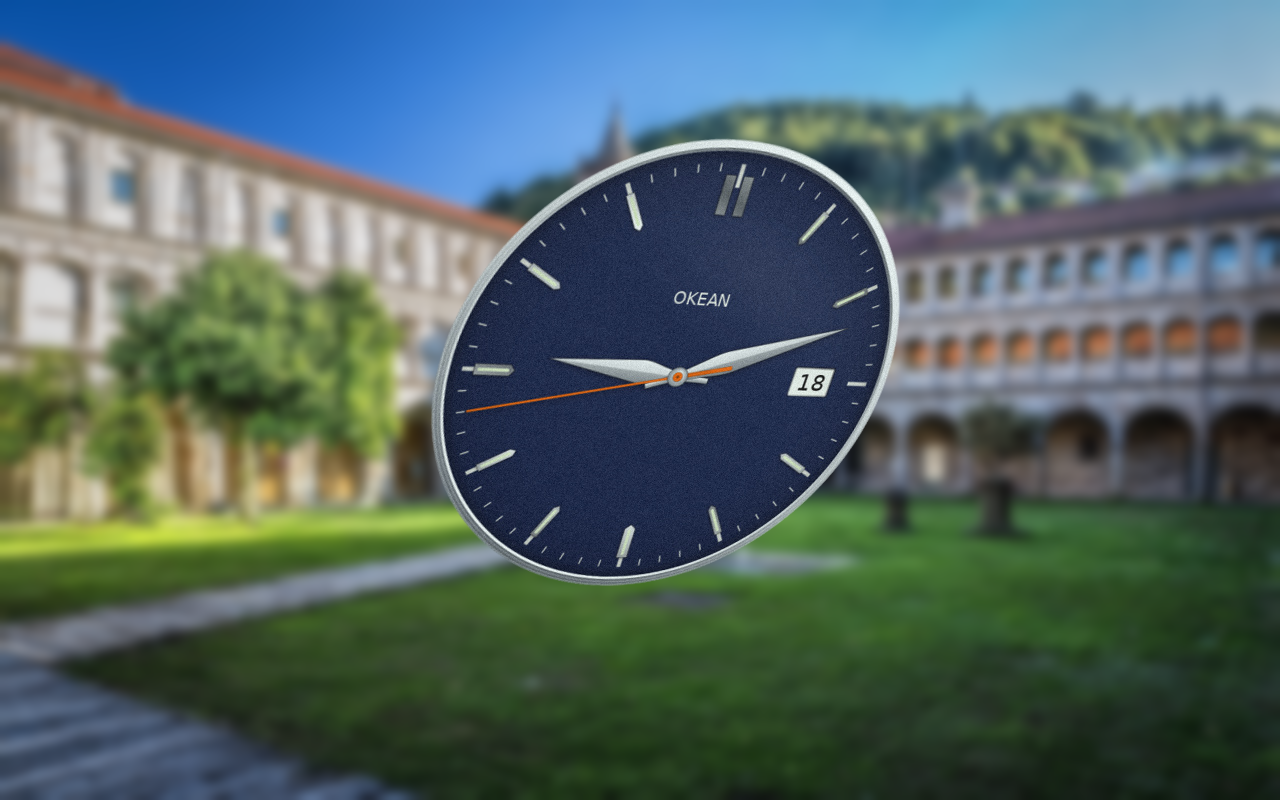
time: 9:11:43
